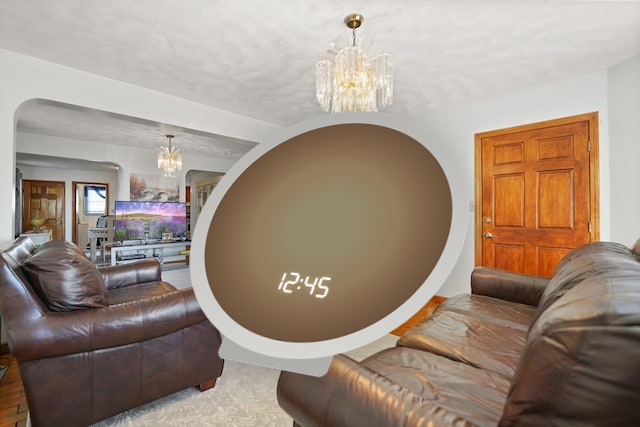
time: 12:45
